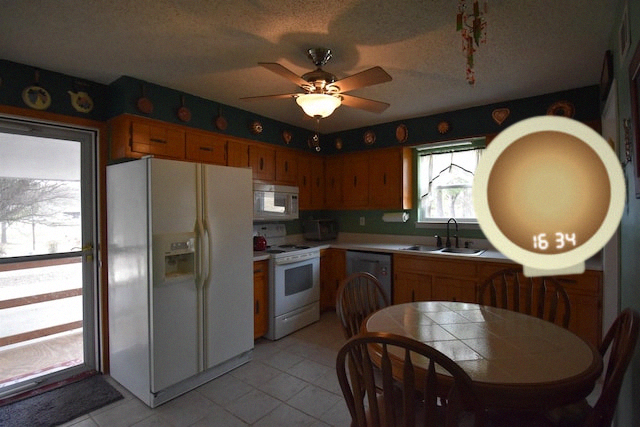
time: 16:34
